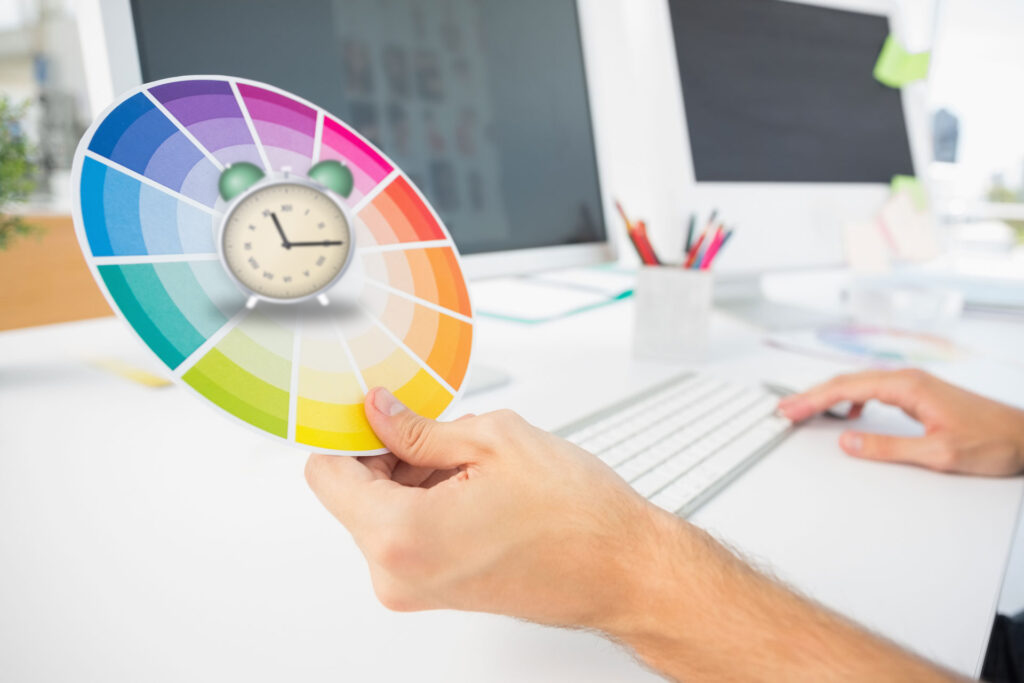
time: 11:15
